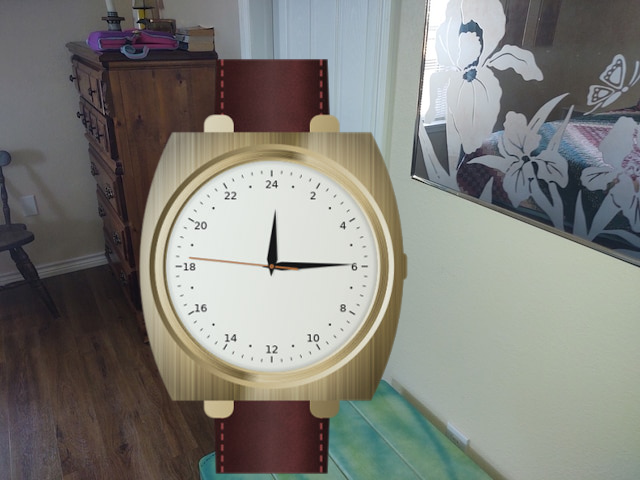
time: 0:14:46
